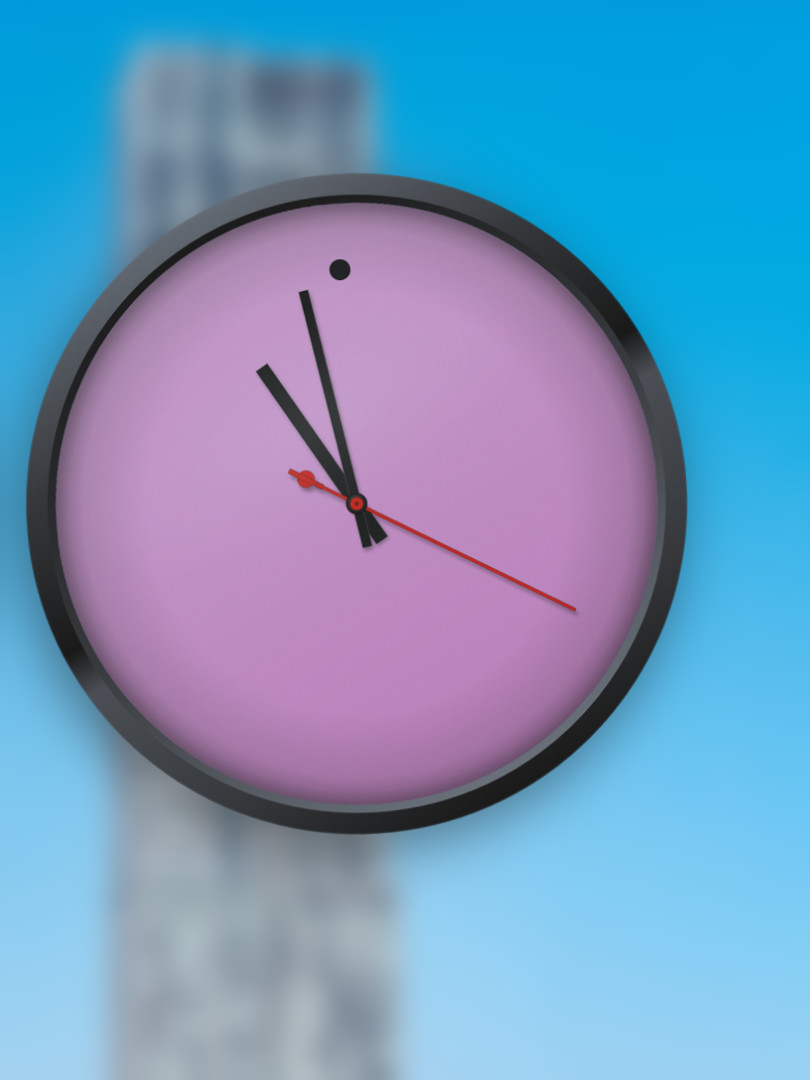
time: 10:58:20
